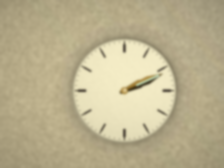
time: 2:11
